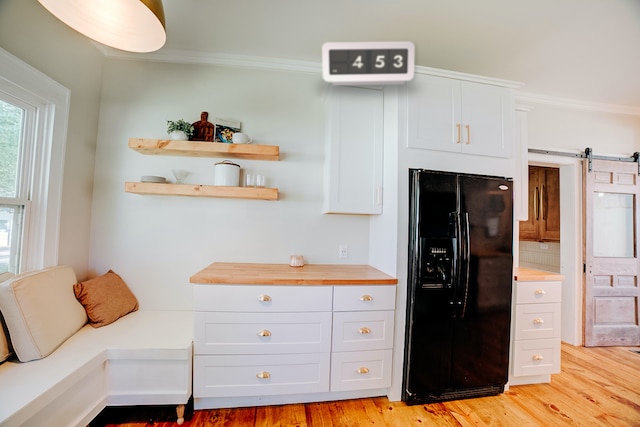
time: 4:53
